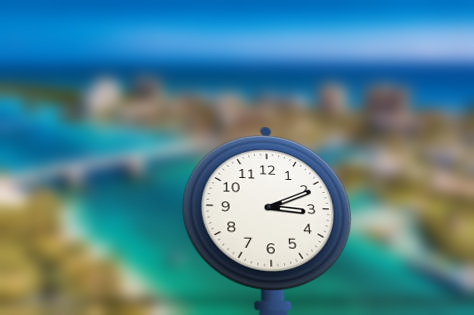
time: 3:11
